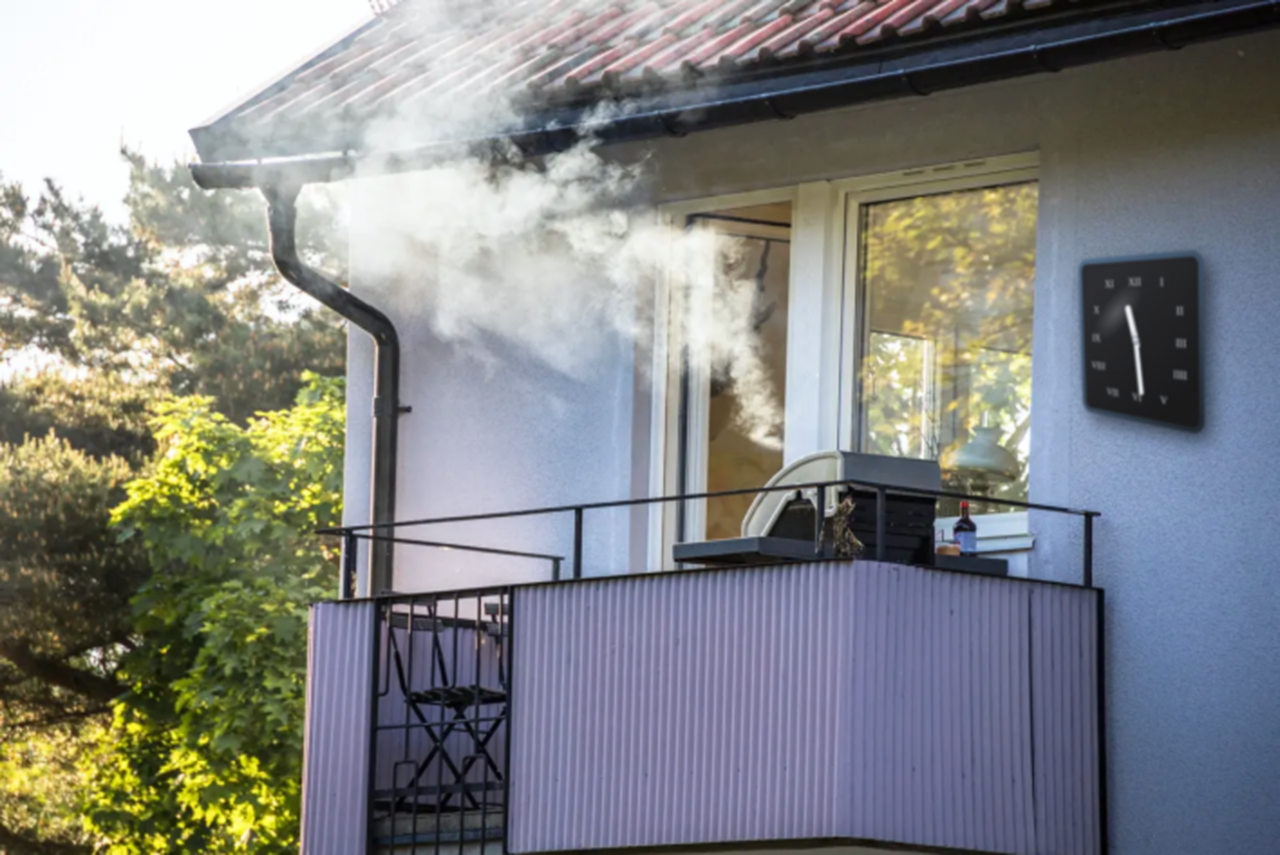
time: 11:29
